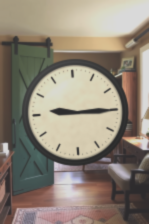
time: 9:15
